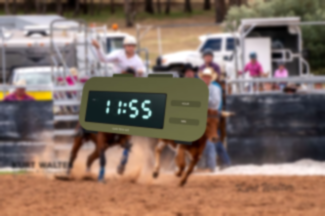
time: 11:55
